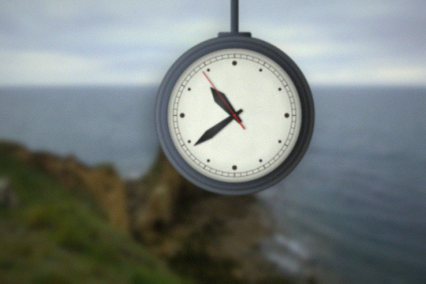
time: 10:38:54
